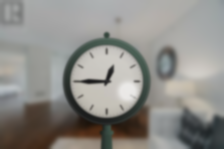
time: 12:45
